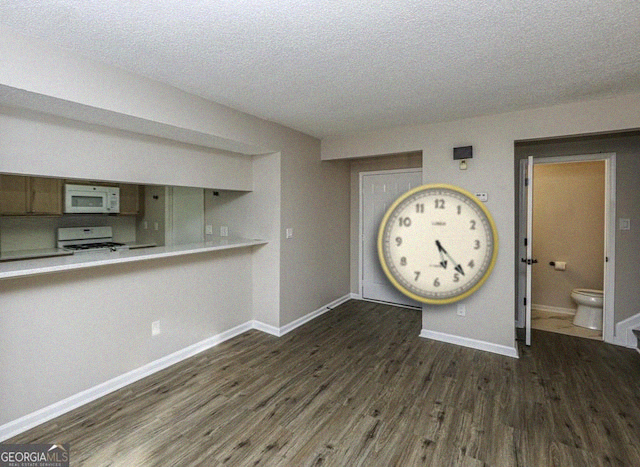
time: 5:23
